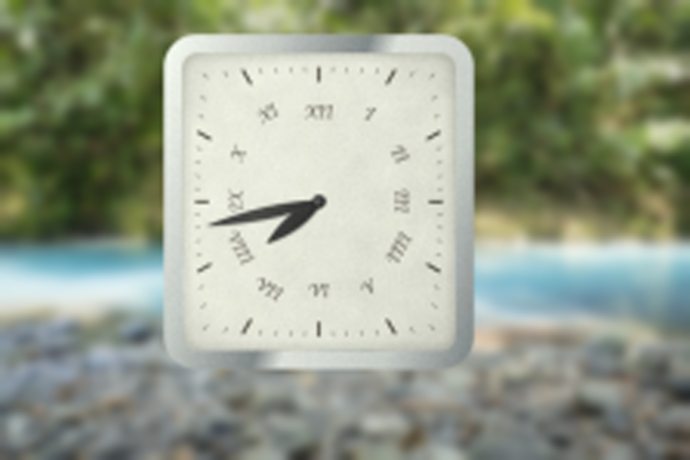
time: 7:43
